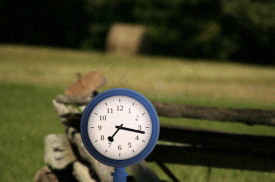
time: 7:17
